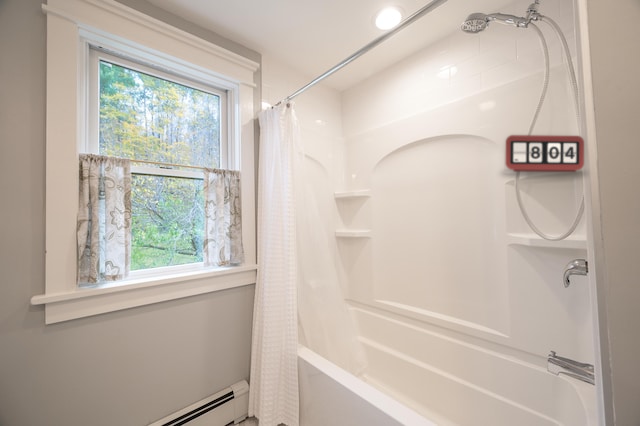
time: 8:04
